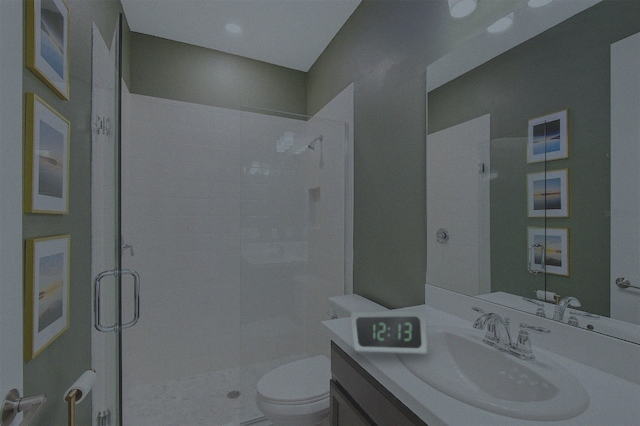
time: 12:13
